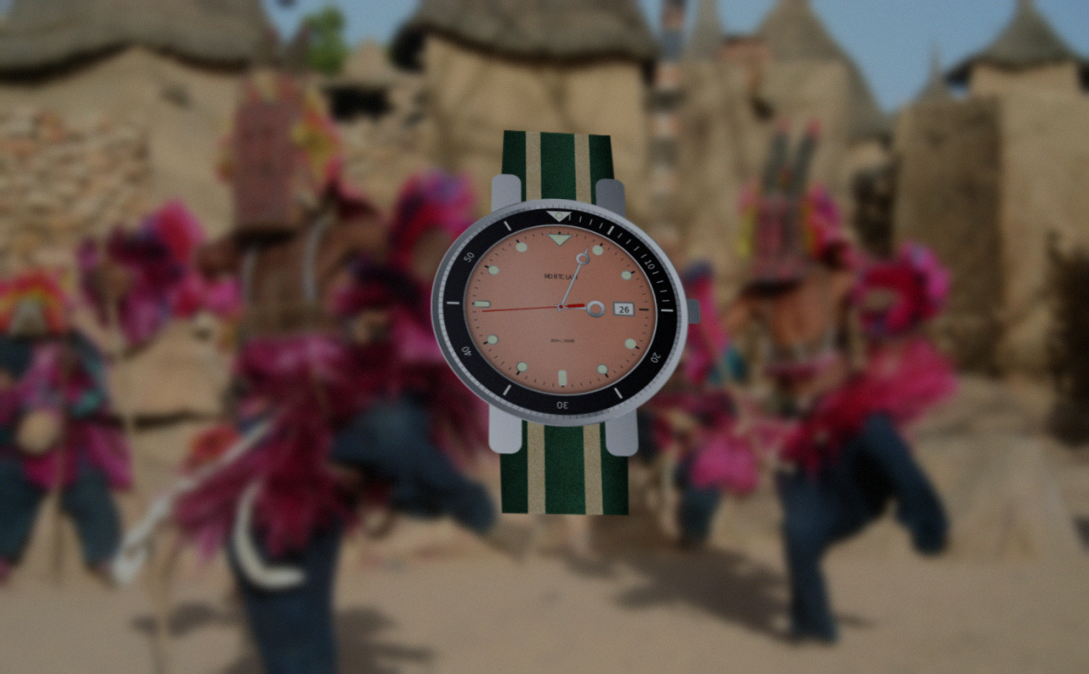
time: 3:03:44
